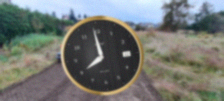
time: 7:59
